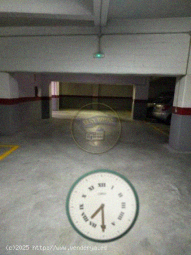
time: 7:30
